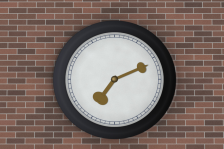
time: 7:11
